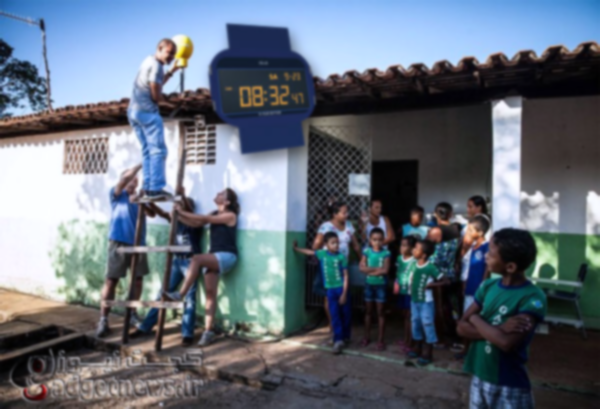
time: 8:32
